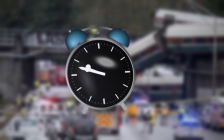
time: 9:48
